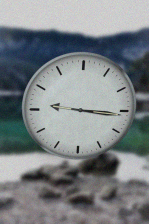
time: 9:16
